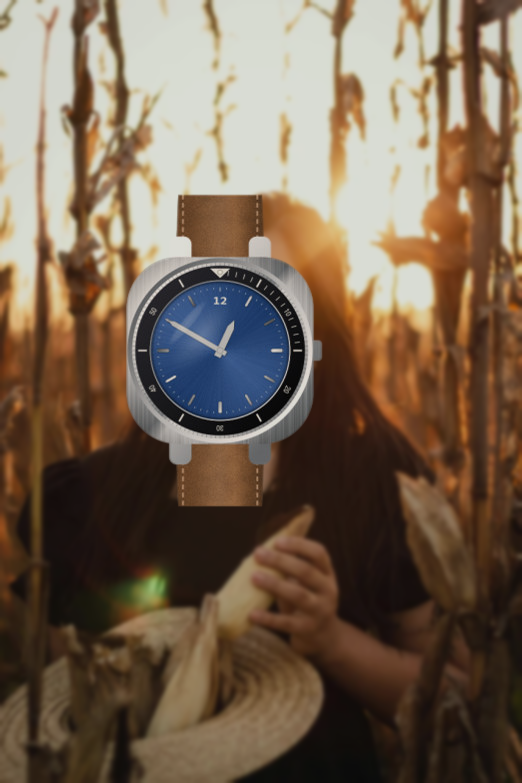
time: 12:50
